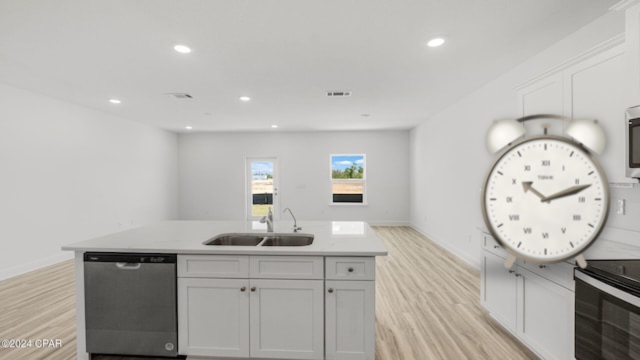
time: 10:12
